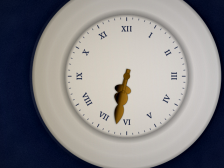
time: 6:32
